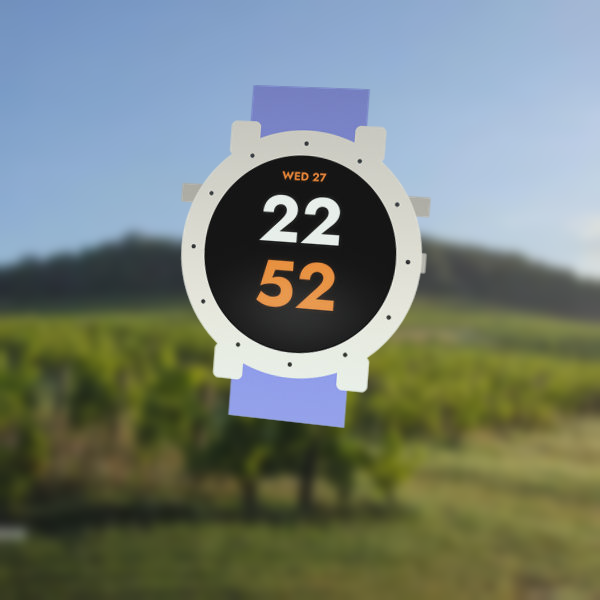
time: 22:52
